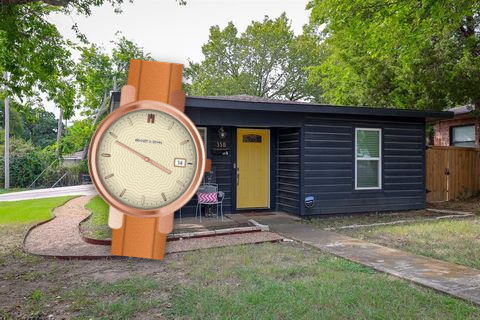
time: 3:49
